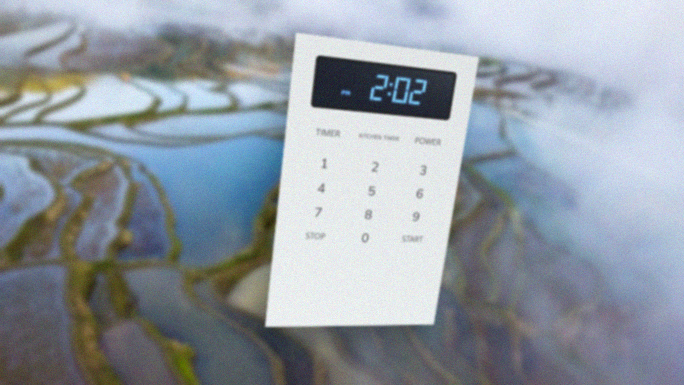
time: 2:02
